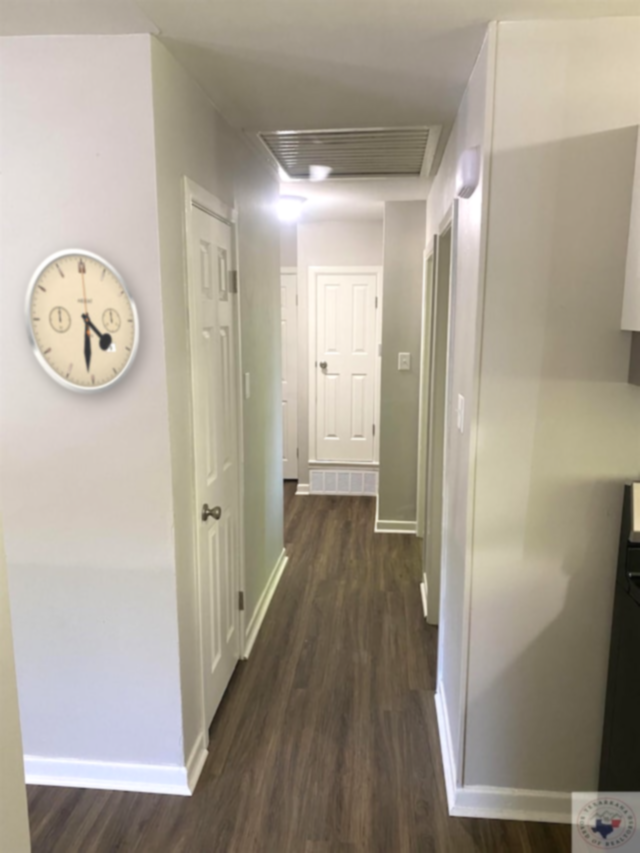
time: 4:31
